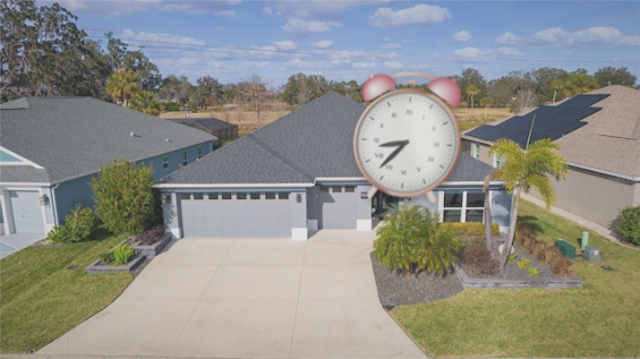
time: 8:37
